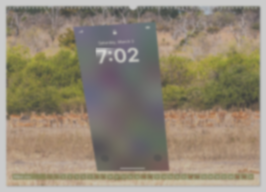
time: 7:02
